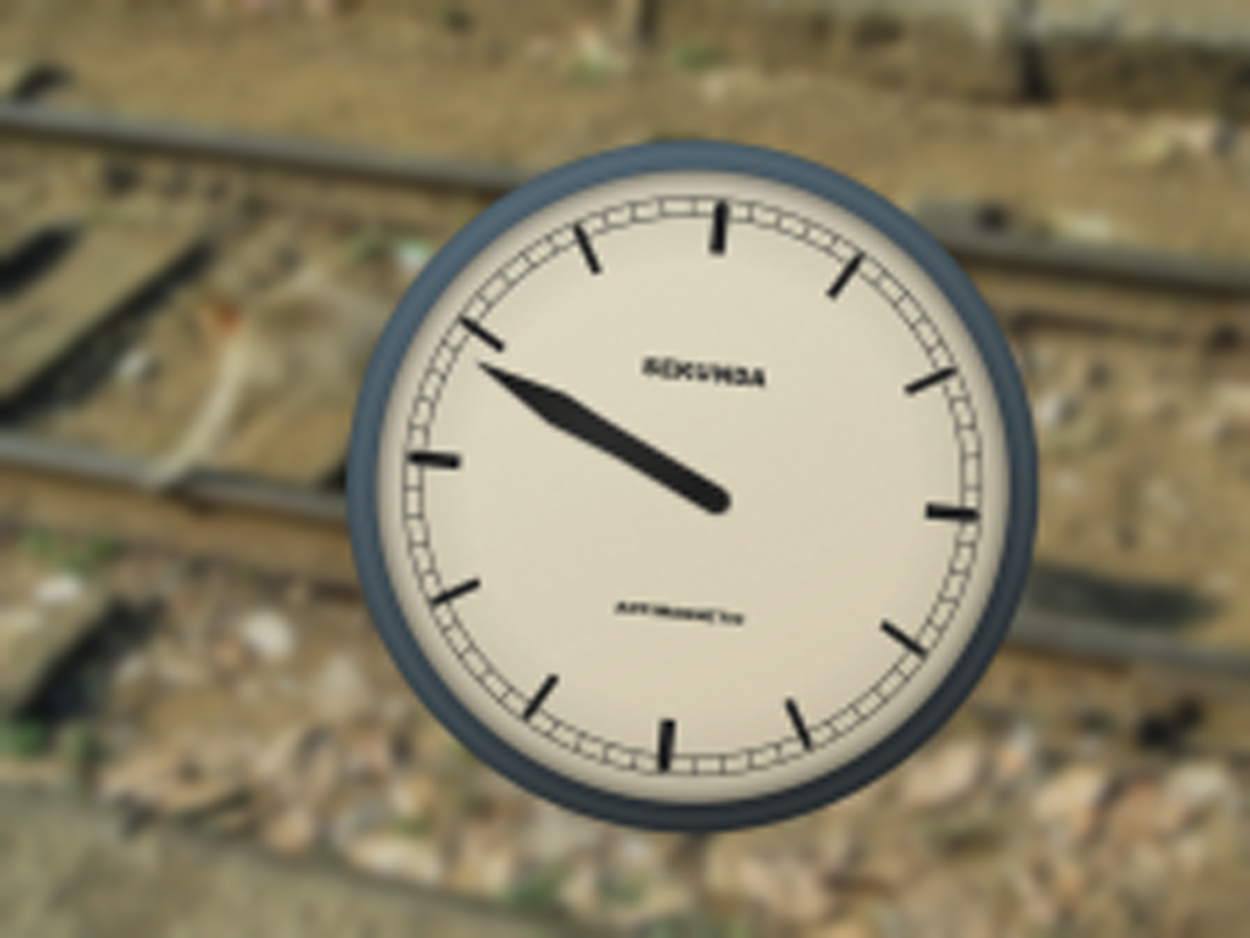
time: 9:49
